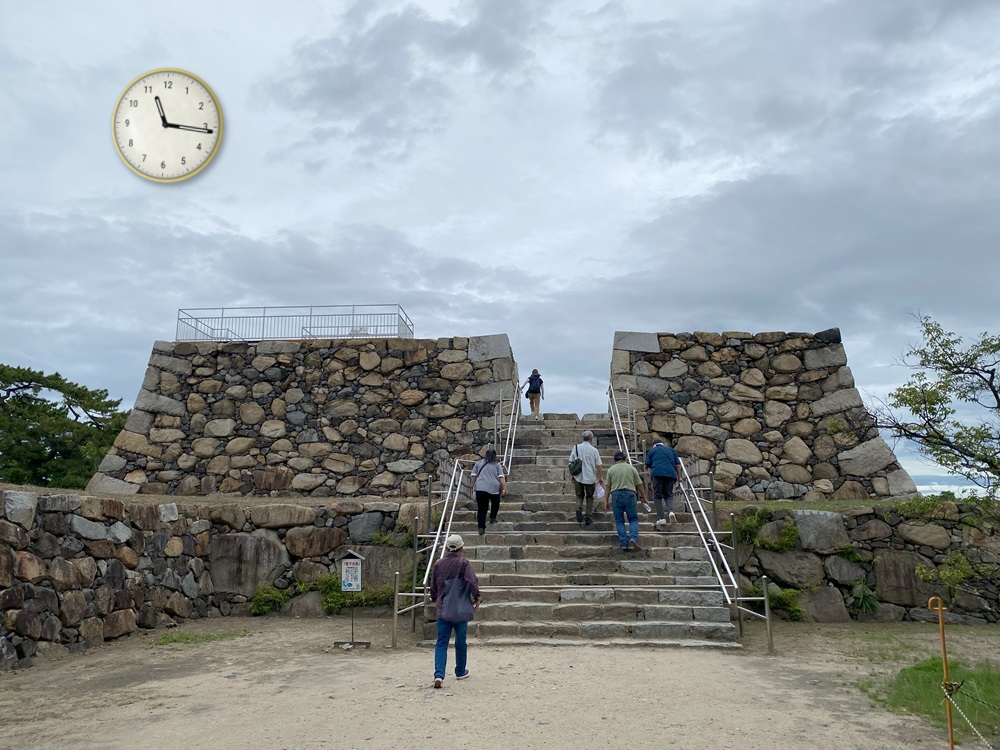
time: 11:16
